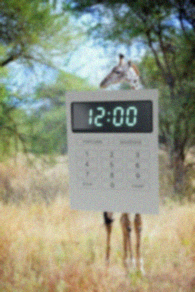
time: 12:00
